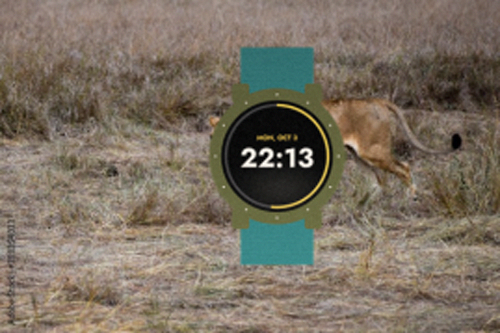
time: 22:13
